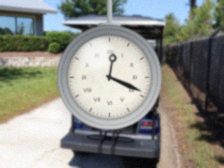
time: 12:19
